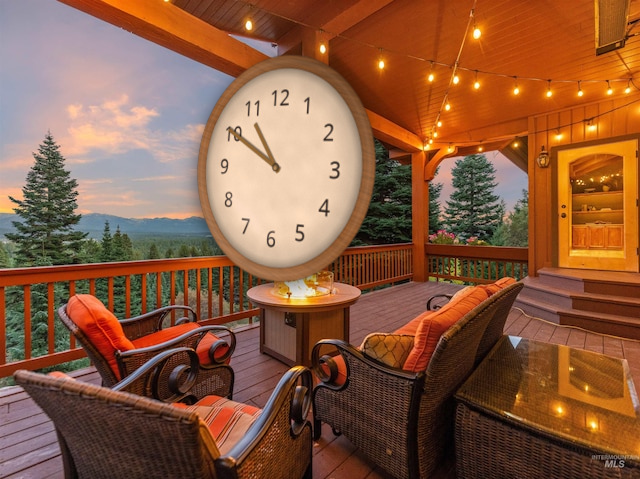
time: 10:50
